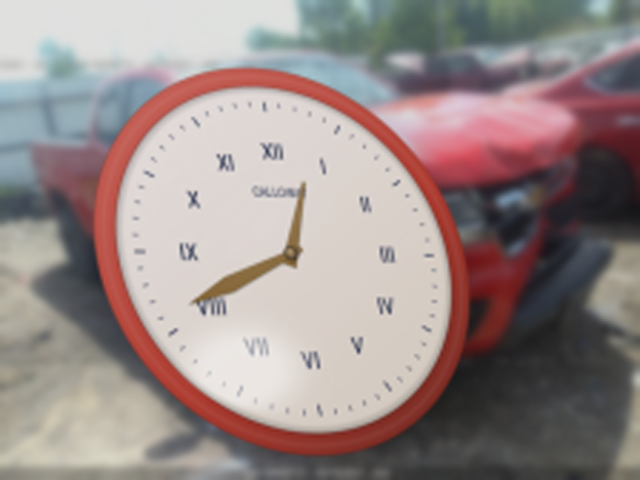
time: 12:41
